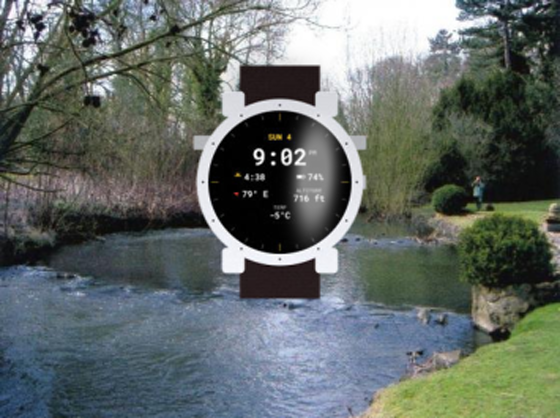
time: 9:02
